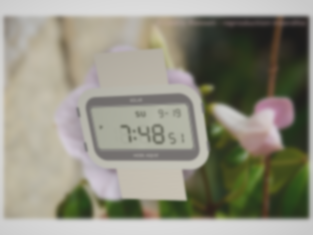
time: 7:48
